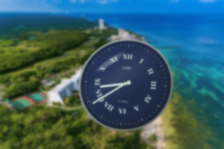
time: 8:39
